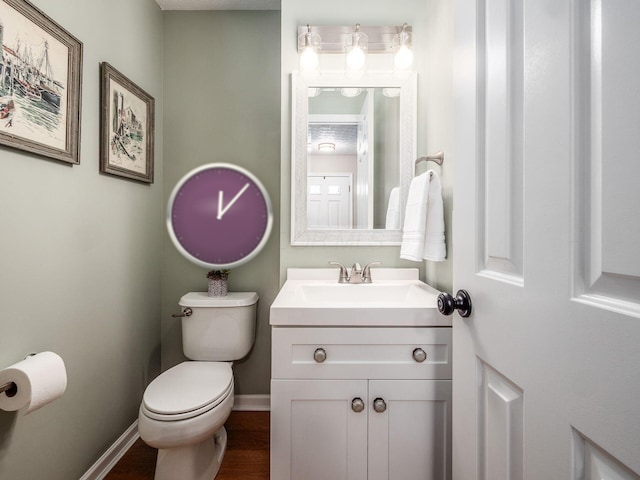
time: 12:07
